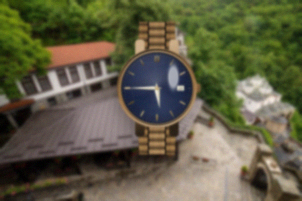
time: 5:45
